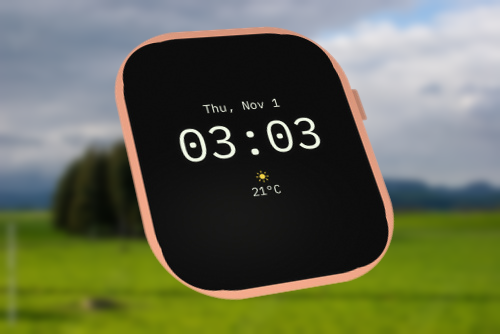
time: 3:03
